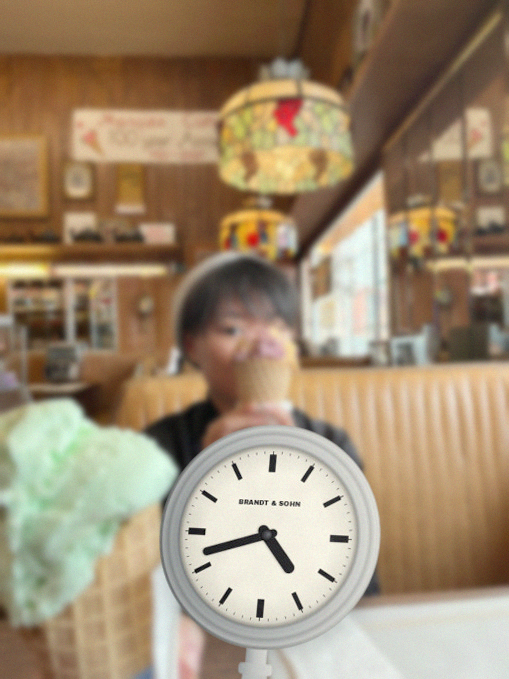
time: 4:42
